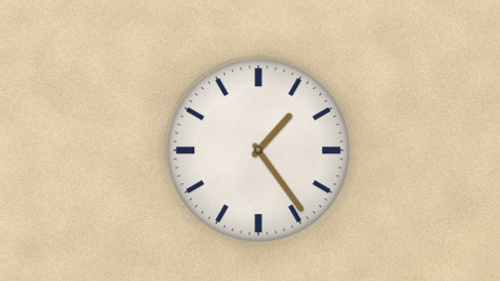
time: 1:24
